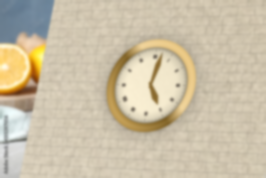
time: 5:02
